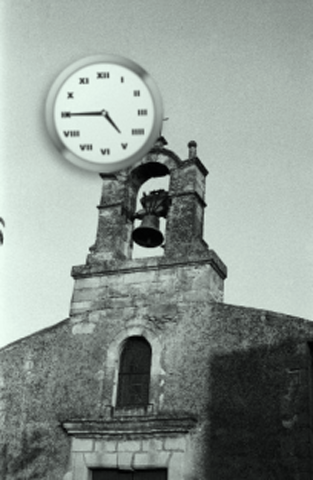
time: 4:45
